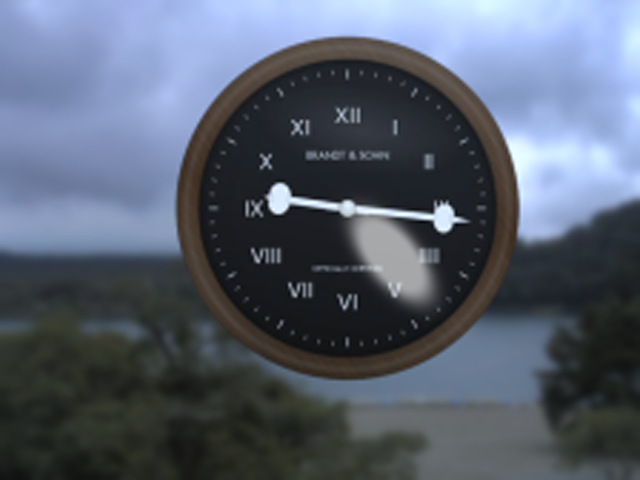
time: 9:16
